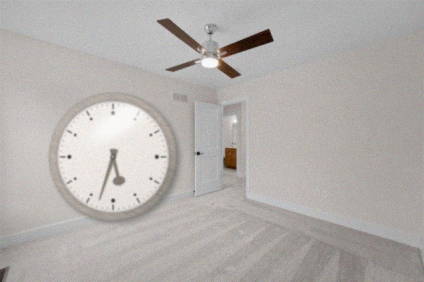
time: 5:33
